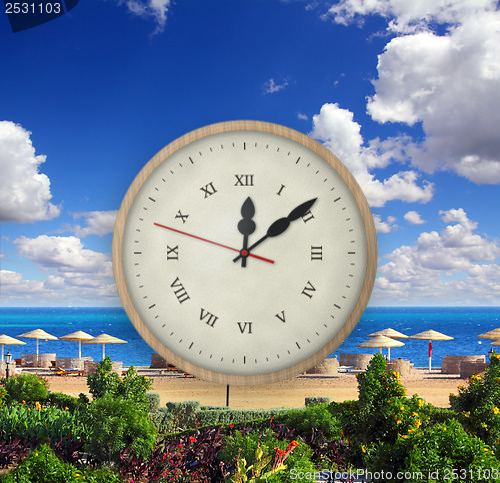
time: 12:08:48
